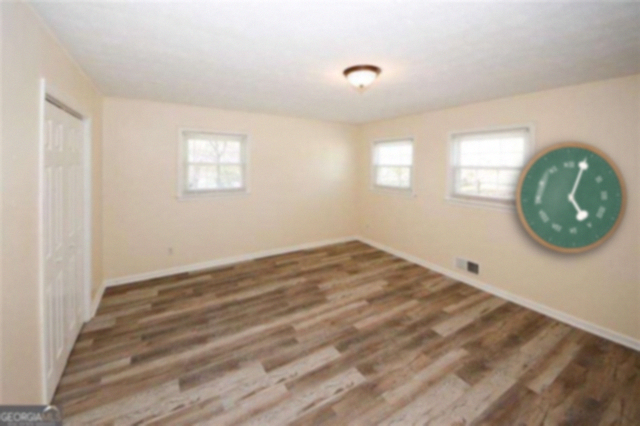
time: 5:04
